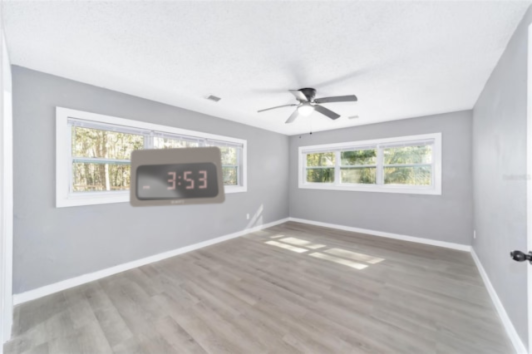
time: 3:53
